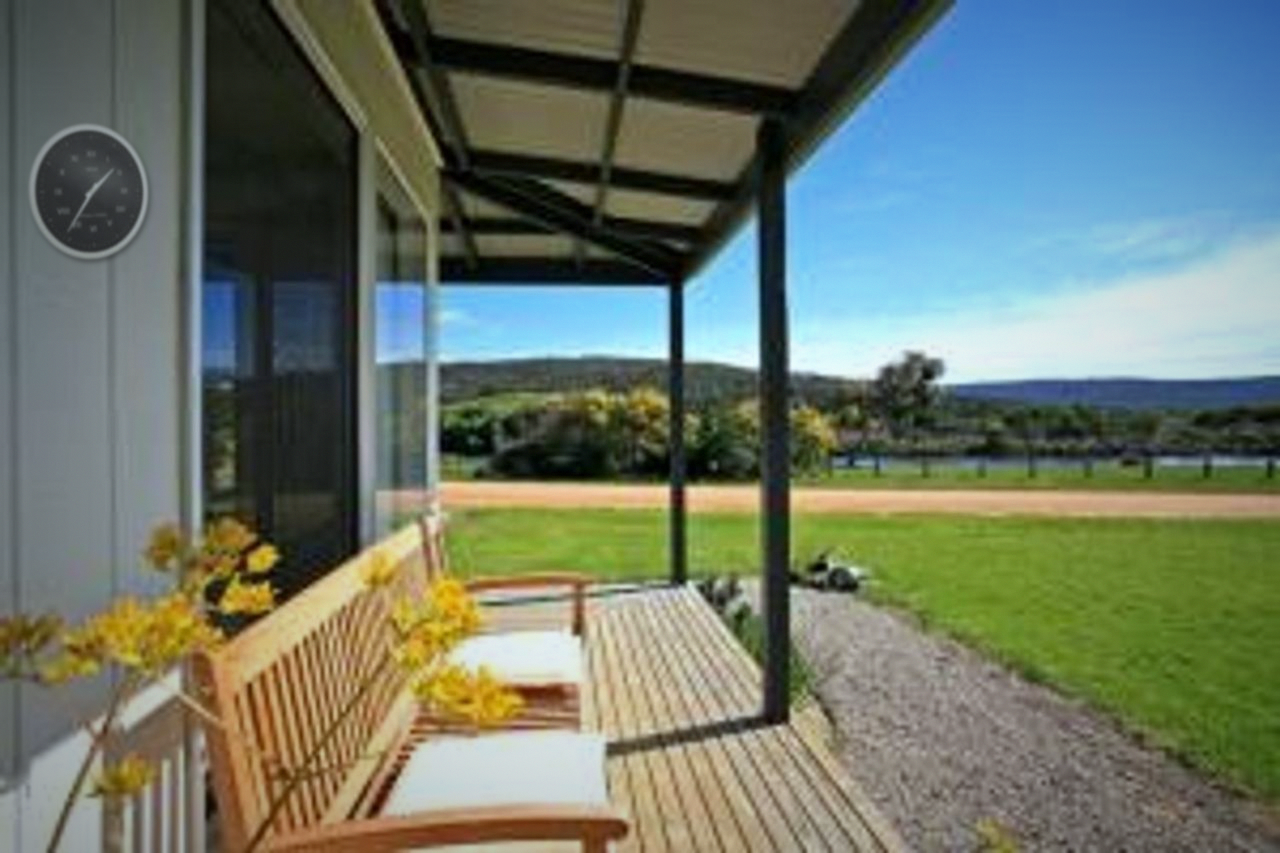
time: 1:36
